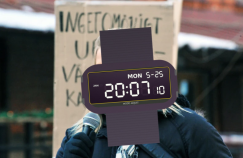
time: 20:07:10
